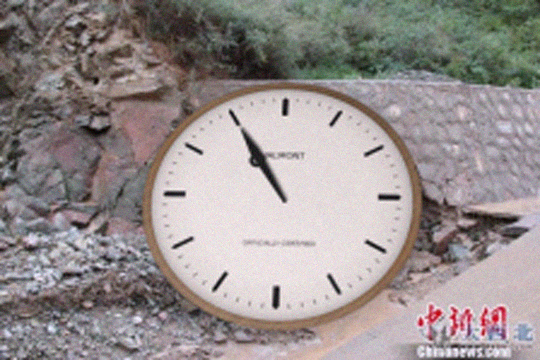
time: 10:55
